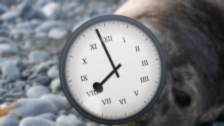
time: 7:58
